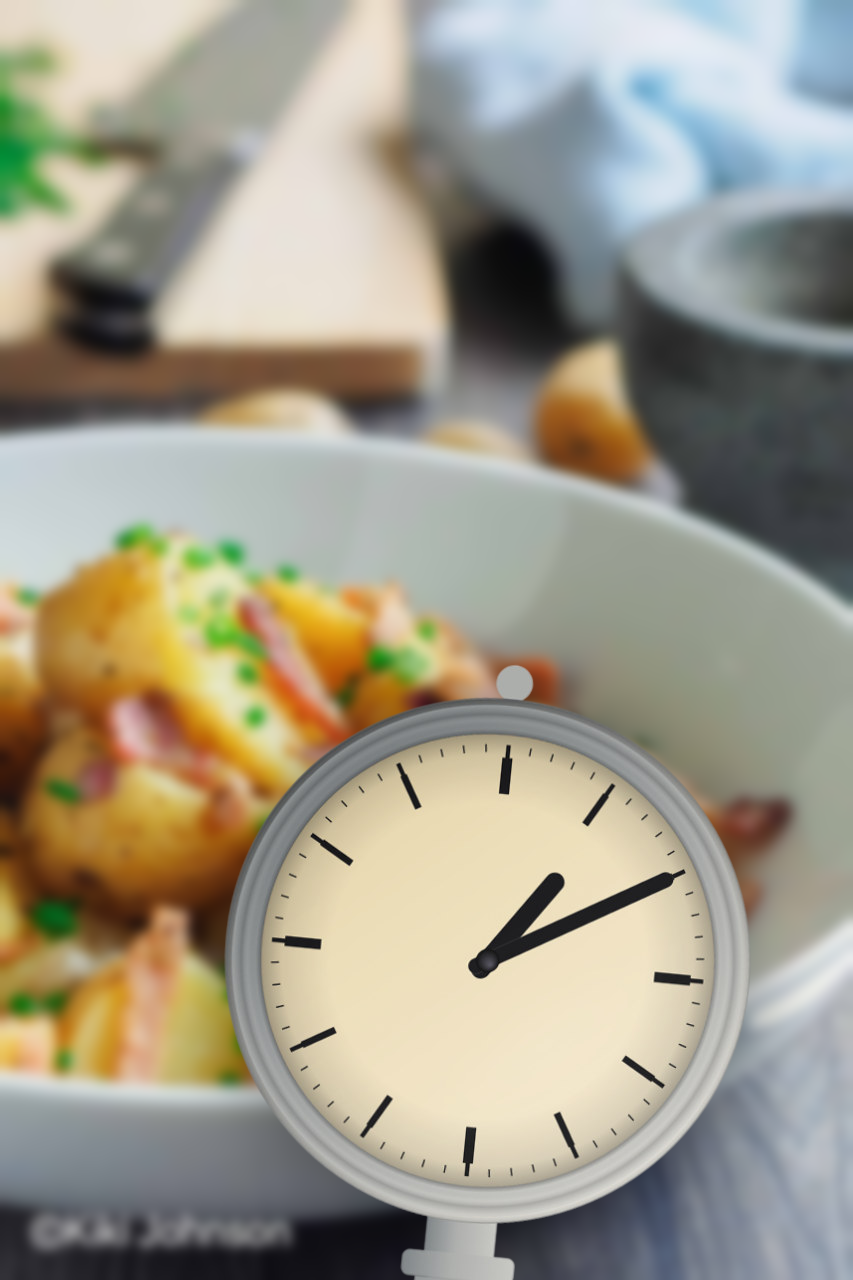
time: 1:10
